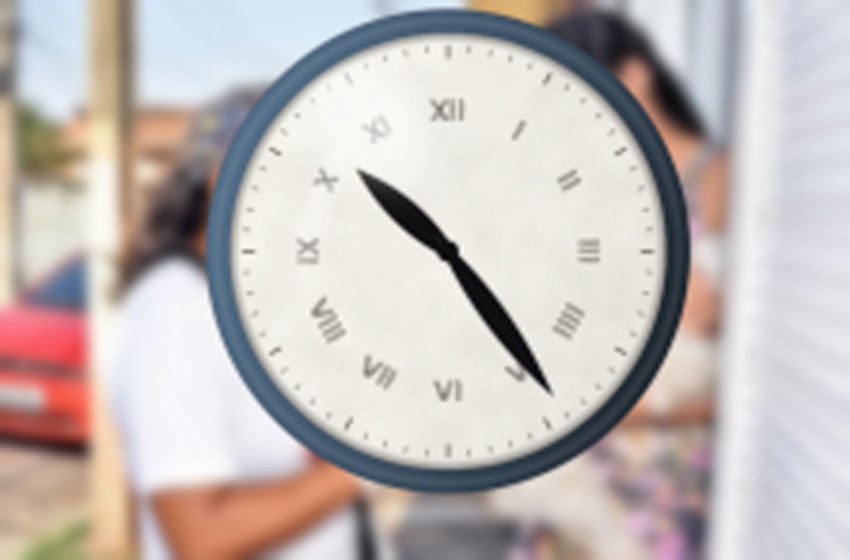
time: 10:24
